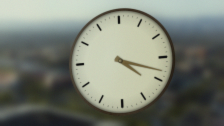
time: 4:18
